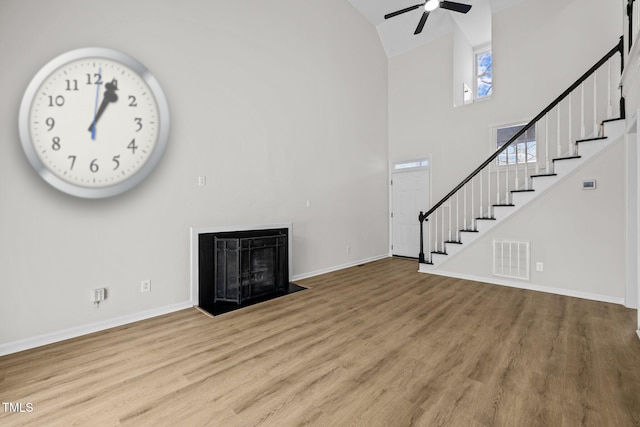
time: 1:04:01
